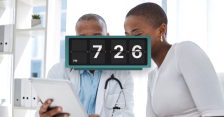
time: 7:26
